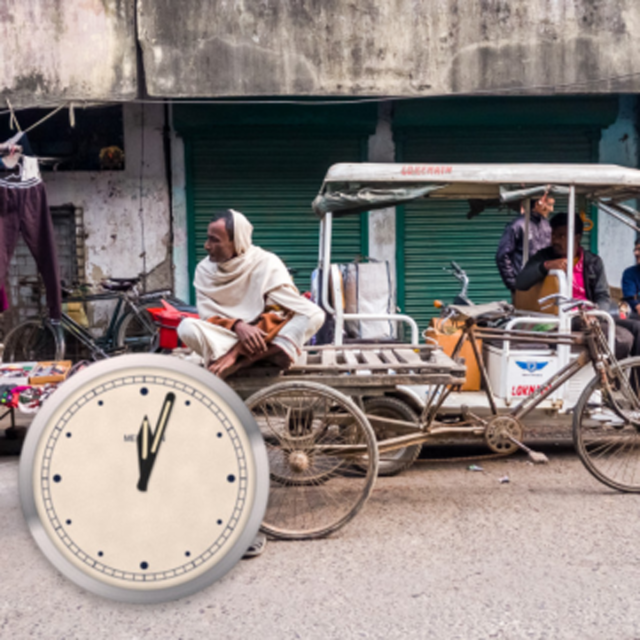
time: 12:03
